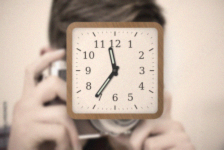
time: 11:36
